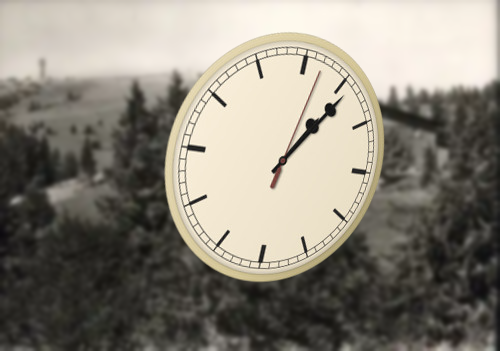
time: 1:06:02
